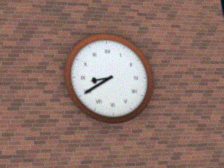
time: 8:40
